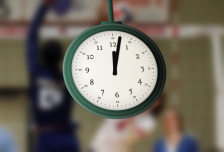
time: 12:02
